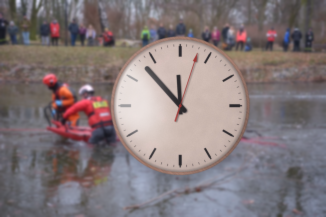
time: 11:53:03
